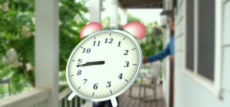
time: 8:43
